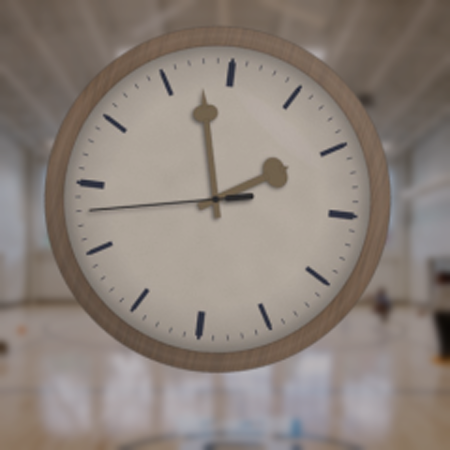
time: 1:57:43
